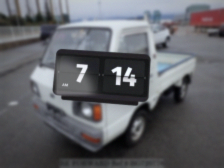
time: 7:14
